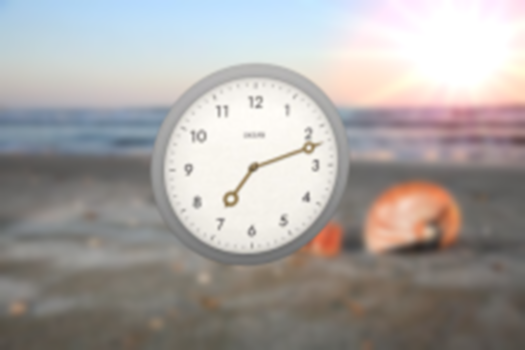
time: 7:12
